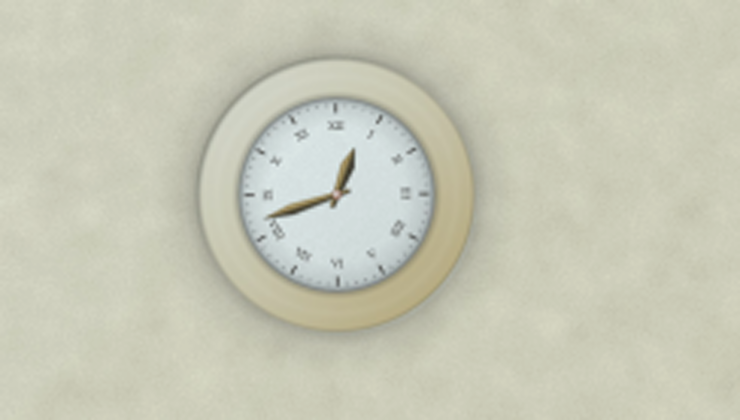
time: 12:42
